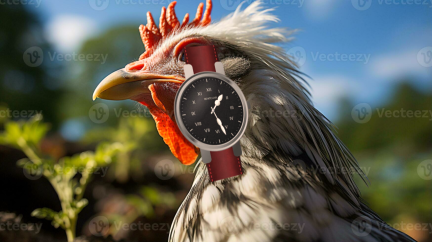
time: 1:27
